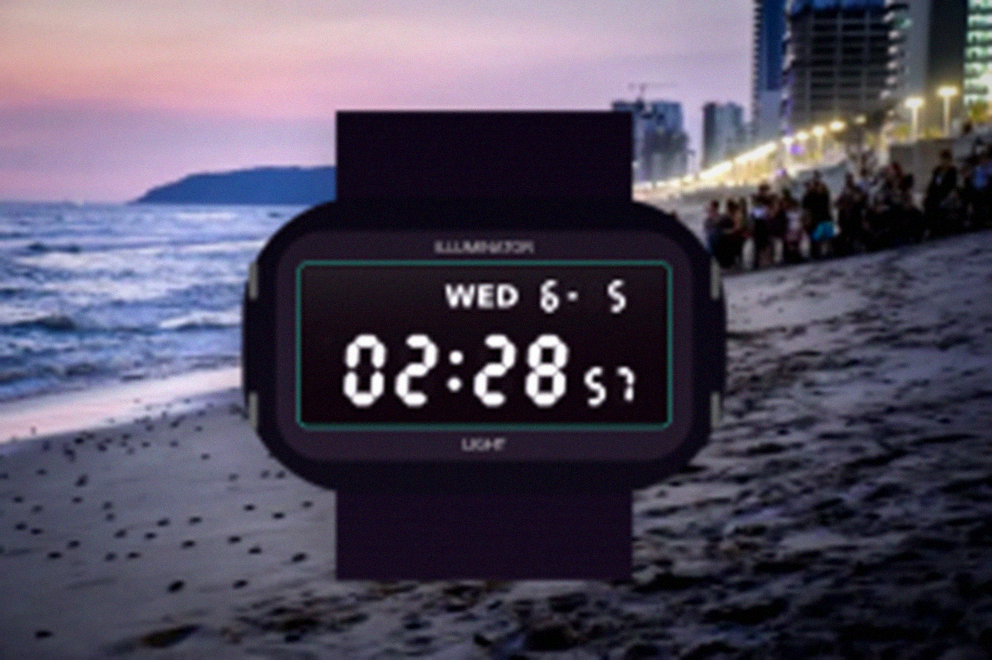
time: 2:28:57
